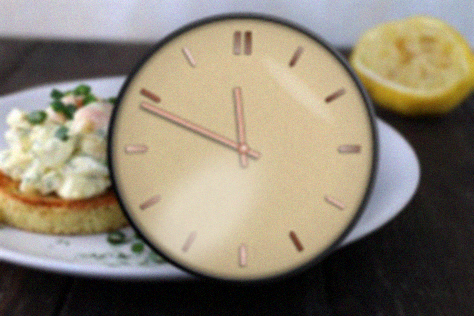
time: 11:49
